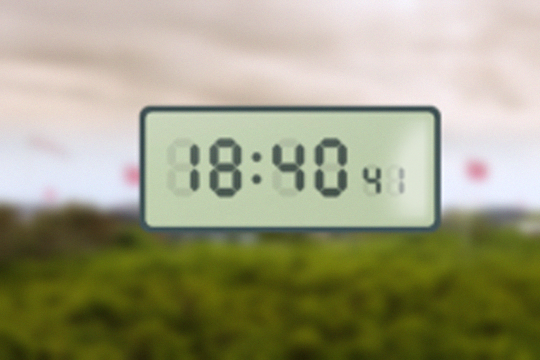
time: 18:40:41
